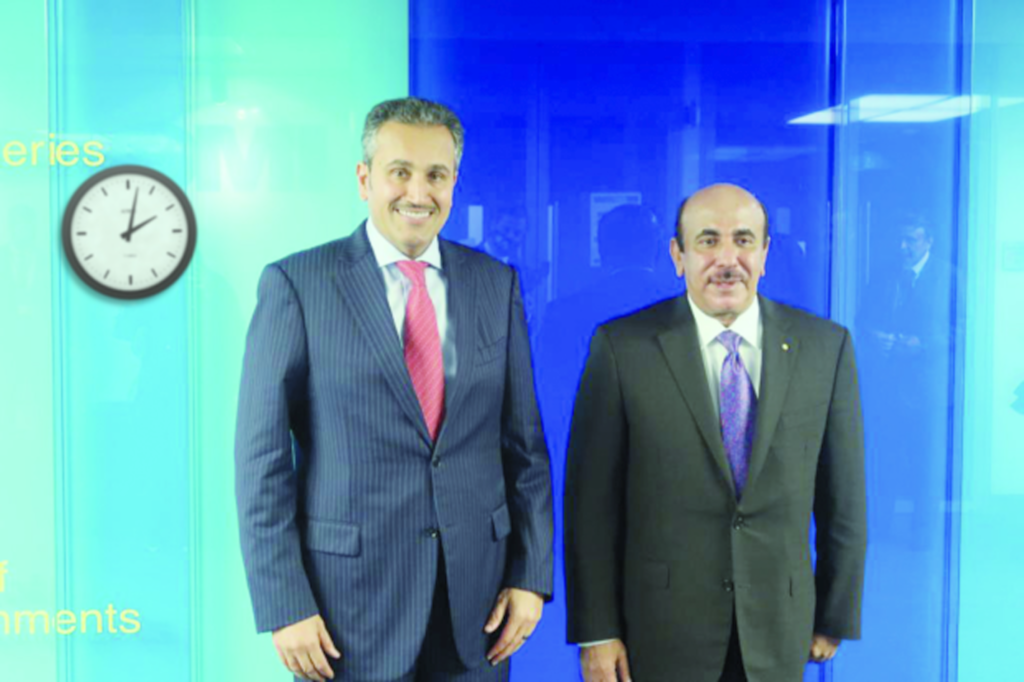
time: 2:02
